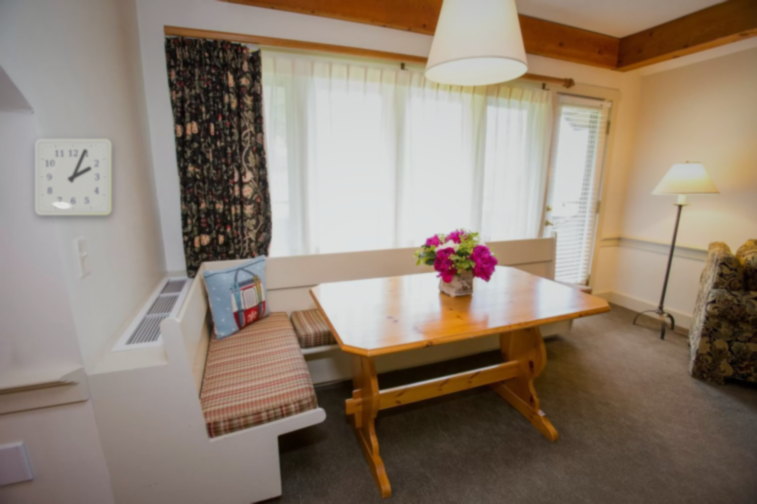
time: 2:04
